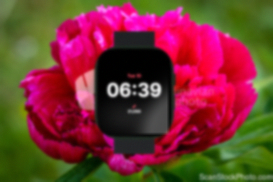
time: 6:39
